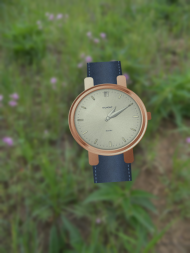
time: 1:10
